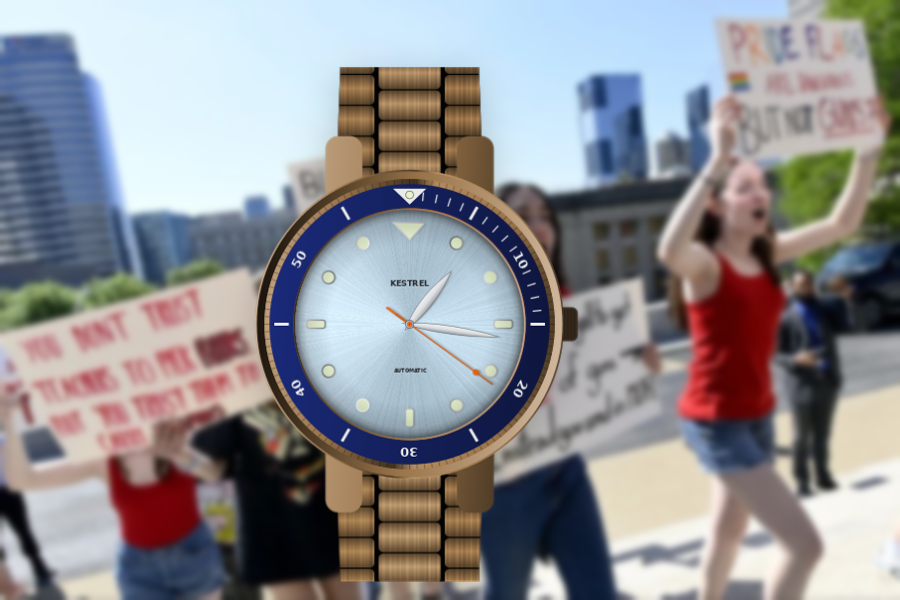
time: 1:16:21
